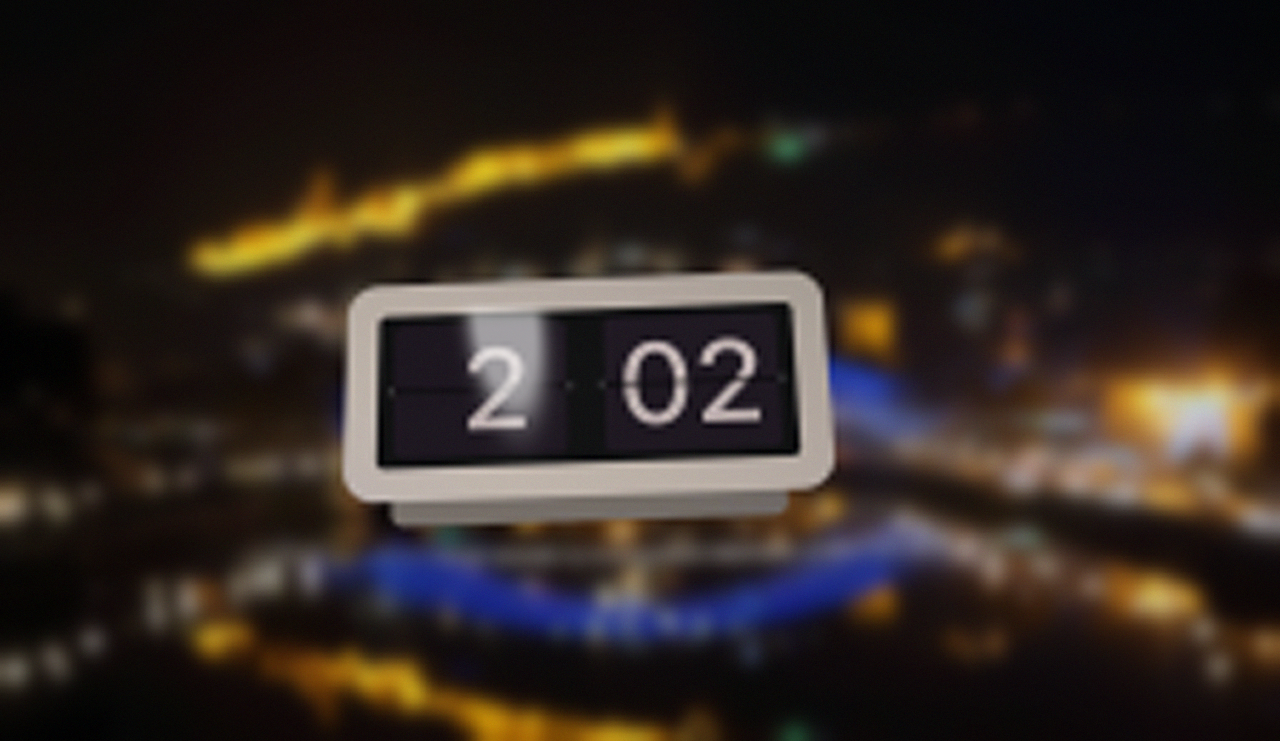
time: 2:02
